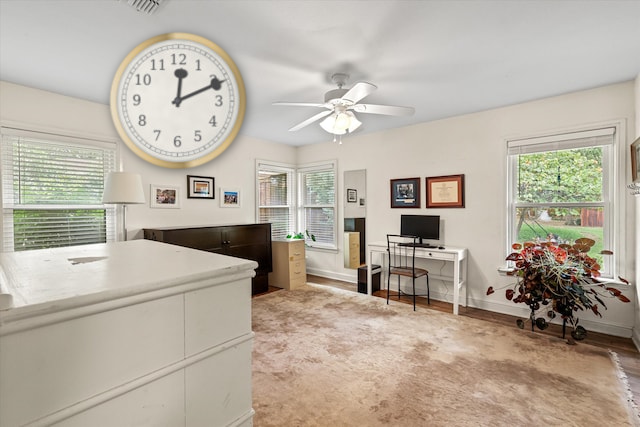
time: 12:11
